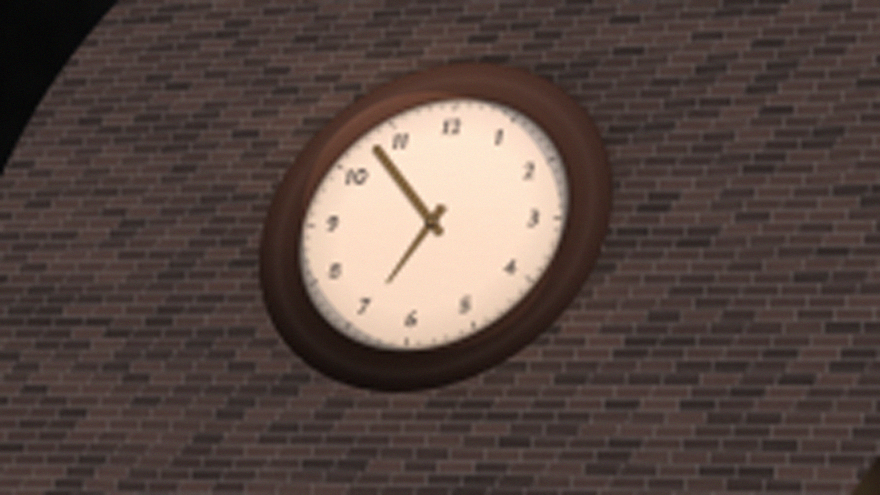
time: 6:53
